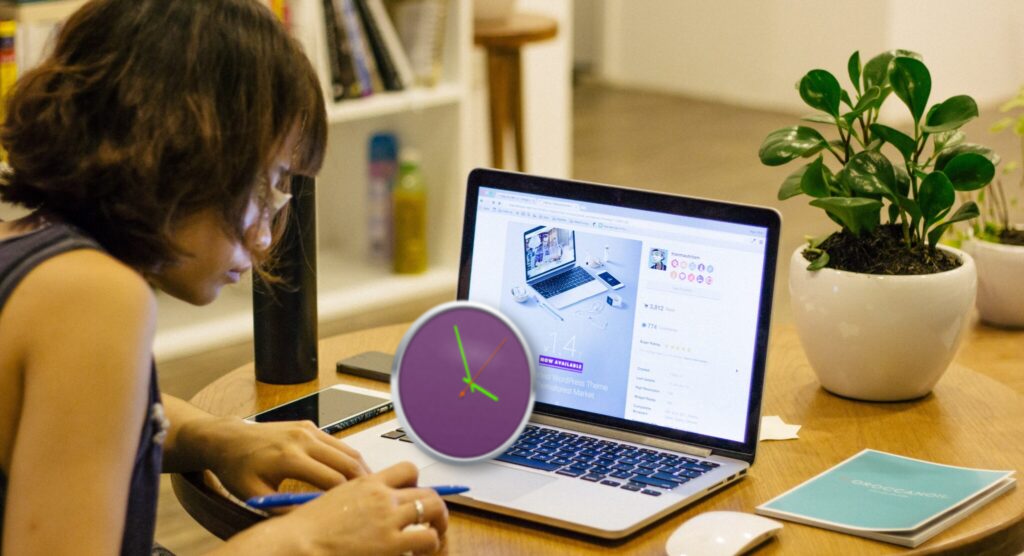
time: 3:57:07
